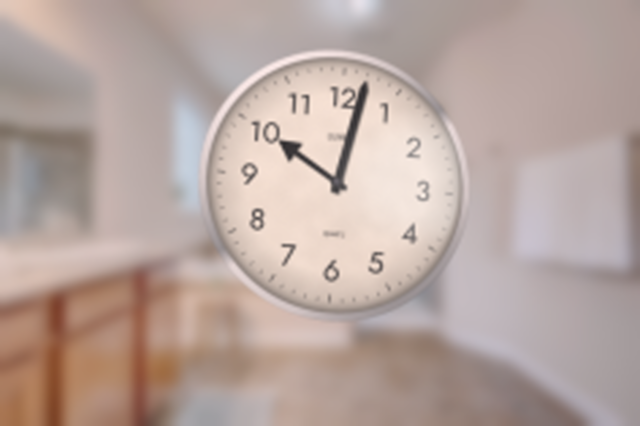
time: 10:02
